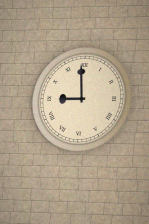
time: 8:59
